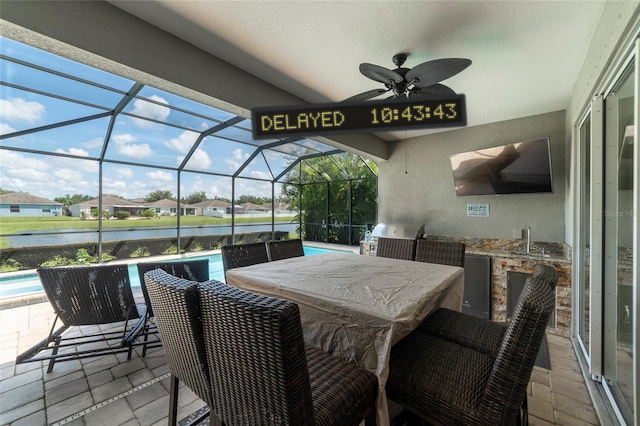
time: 10:43:43
